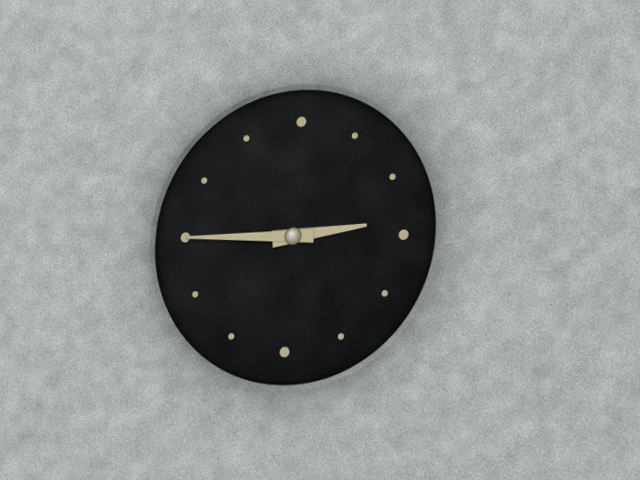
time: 2:45
